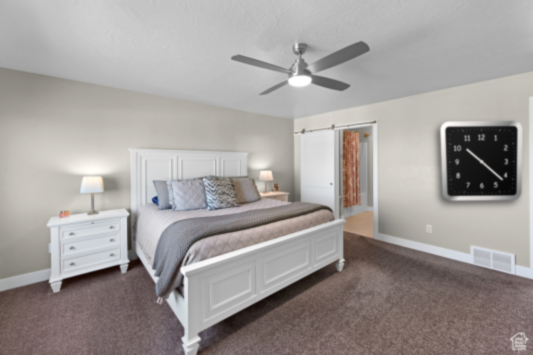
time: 10:22
